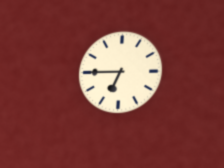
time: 6:45
